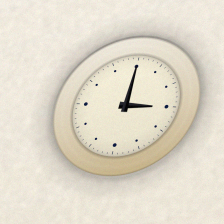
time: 3:00
